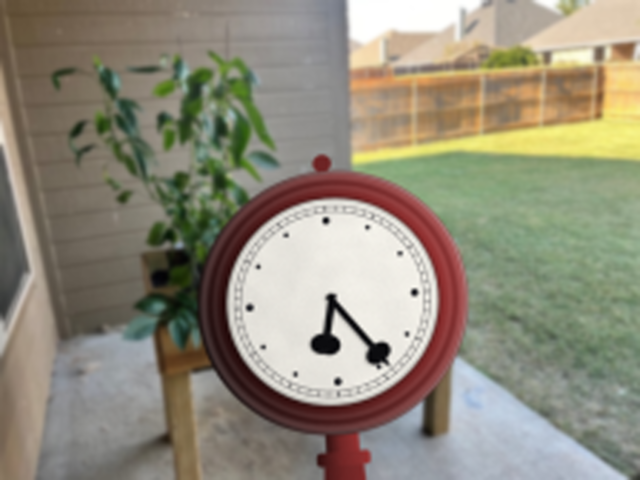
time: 6:24
